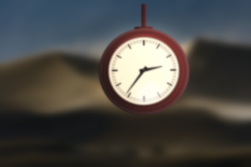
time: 2:36
